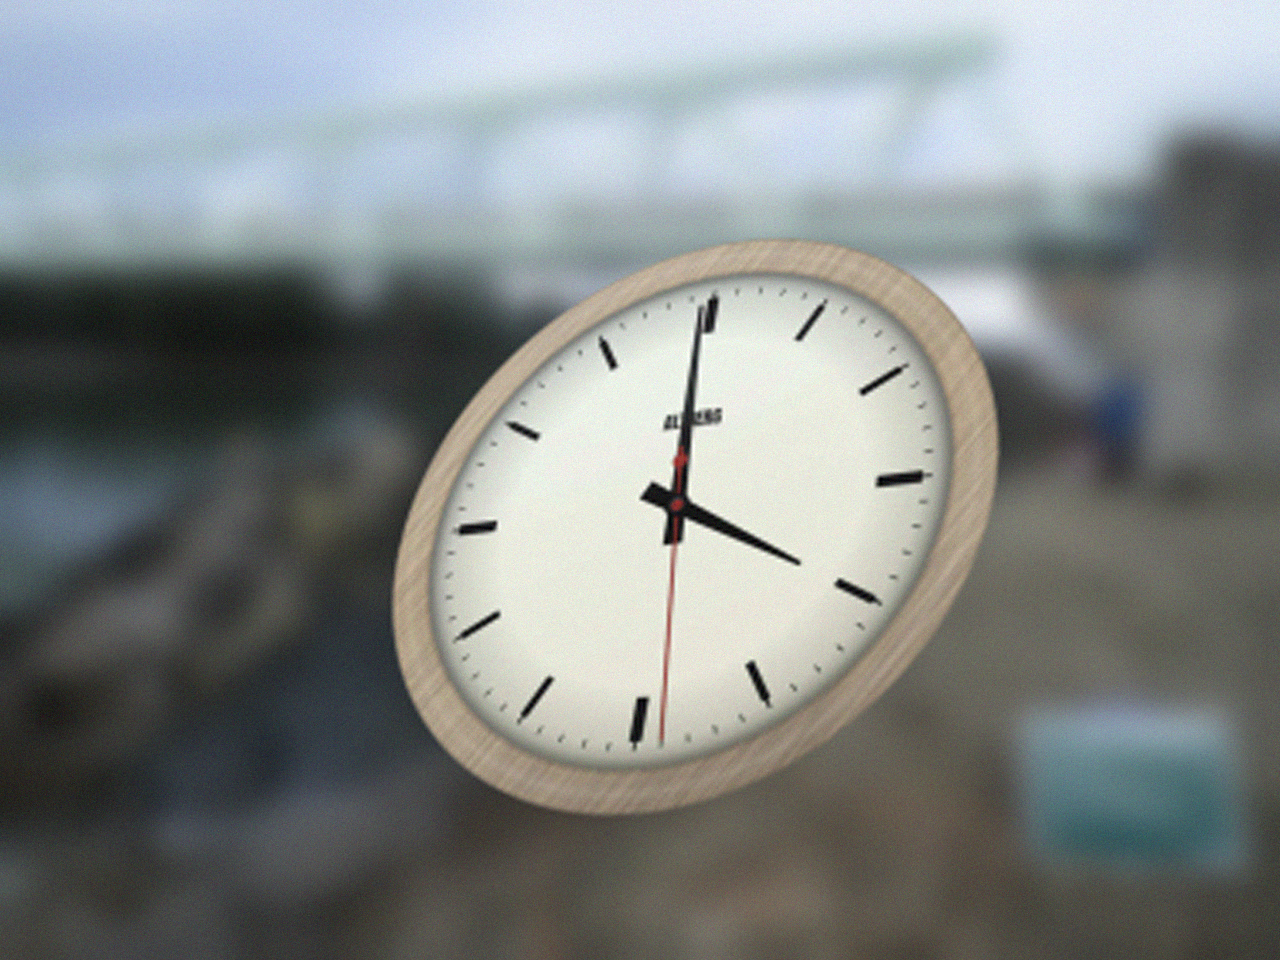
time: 3:59:29
